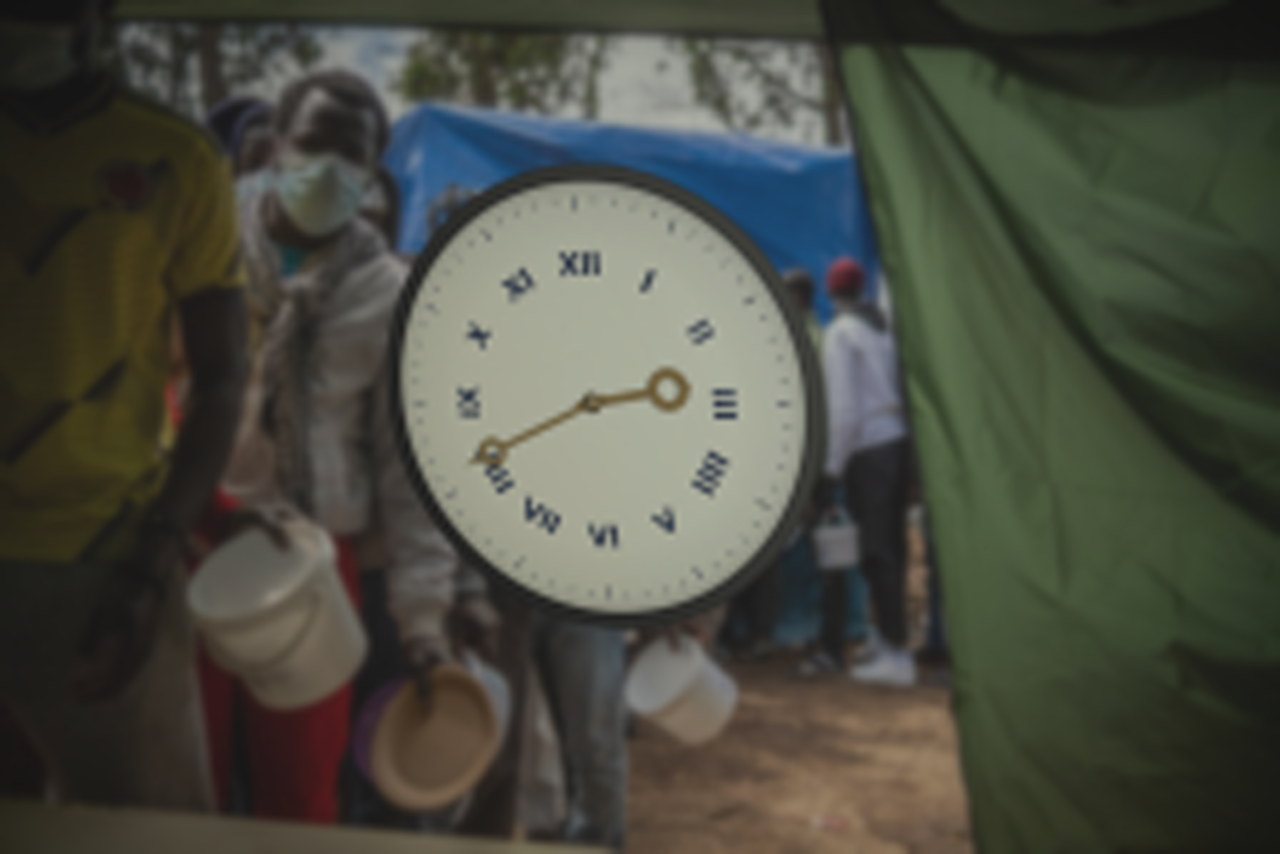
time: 2:41
